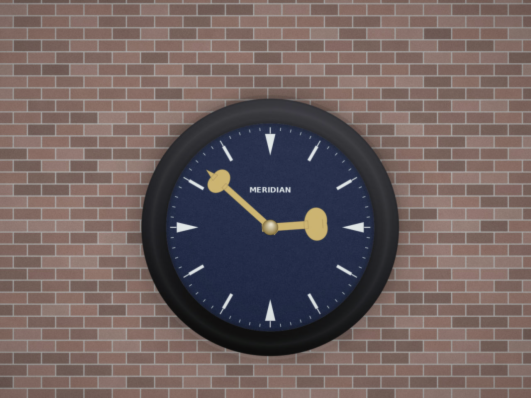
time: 2:52
